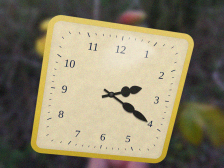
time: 2:20
